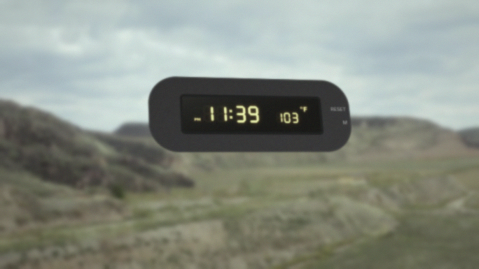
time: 11:39
